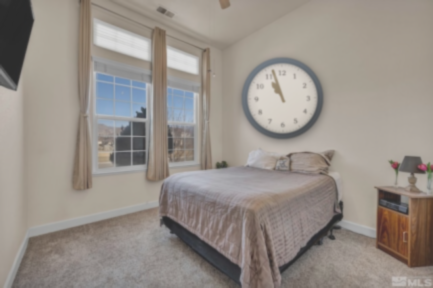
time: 10:57
